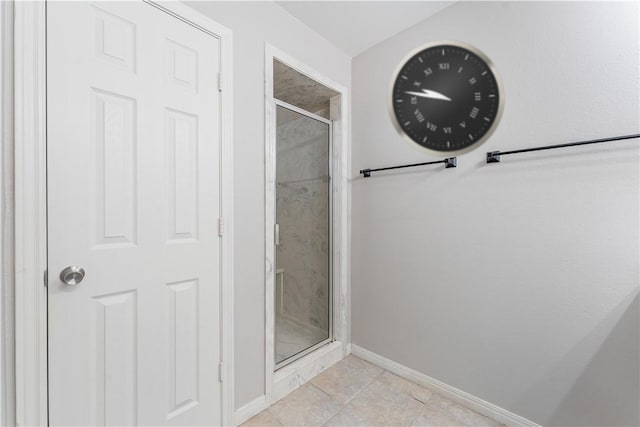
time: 9:47
